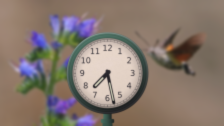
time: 7:28
